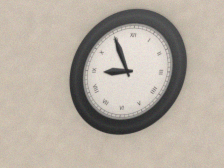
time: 8:55
